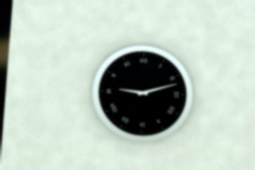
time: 9:12
